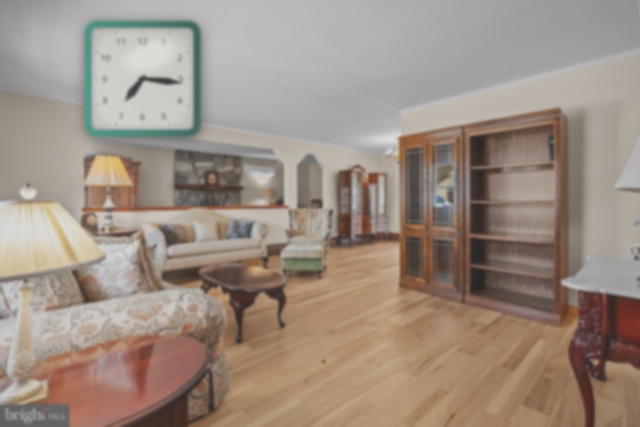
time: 7:16
